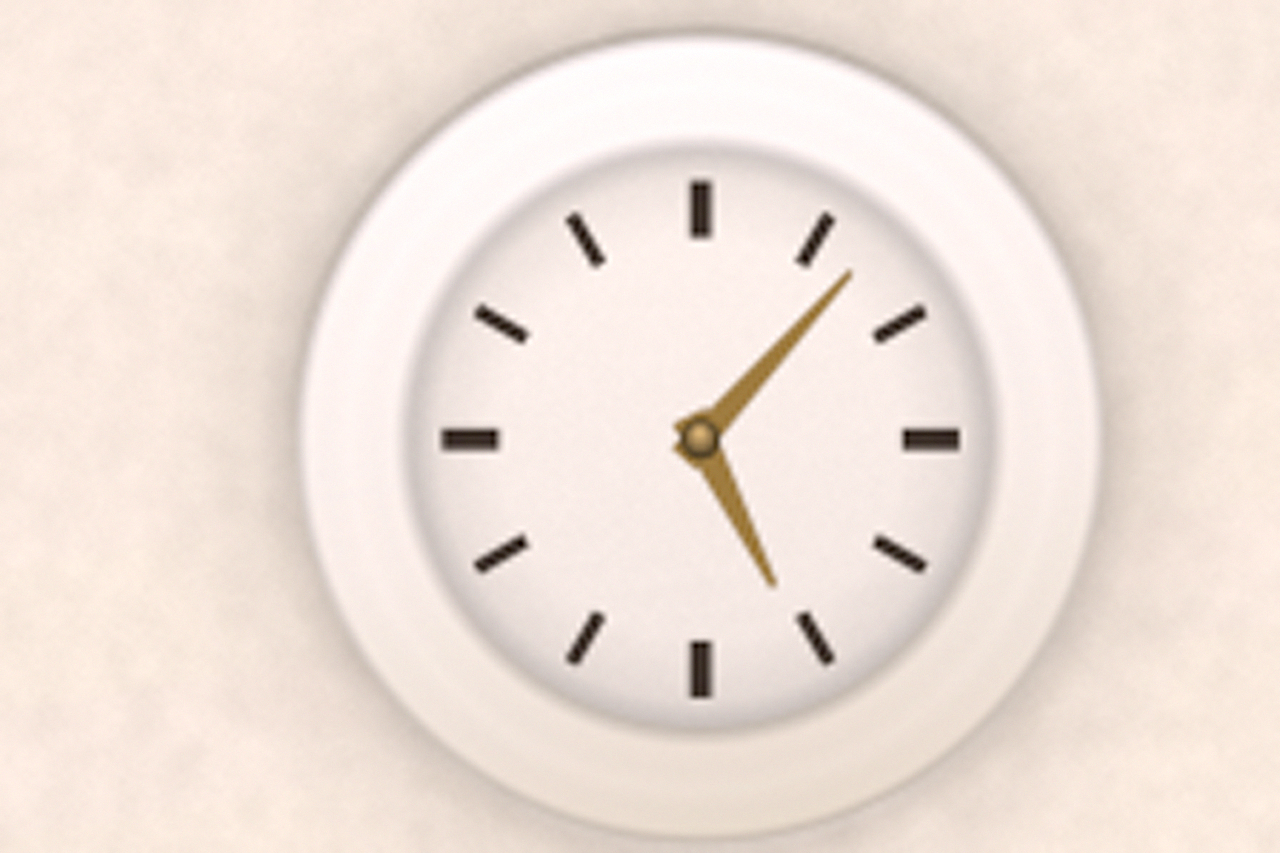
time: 5:07
